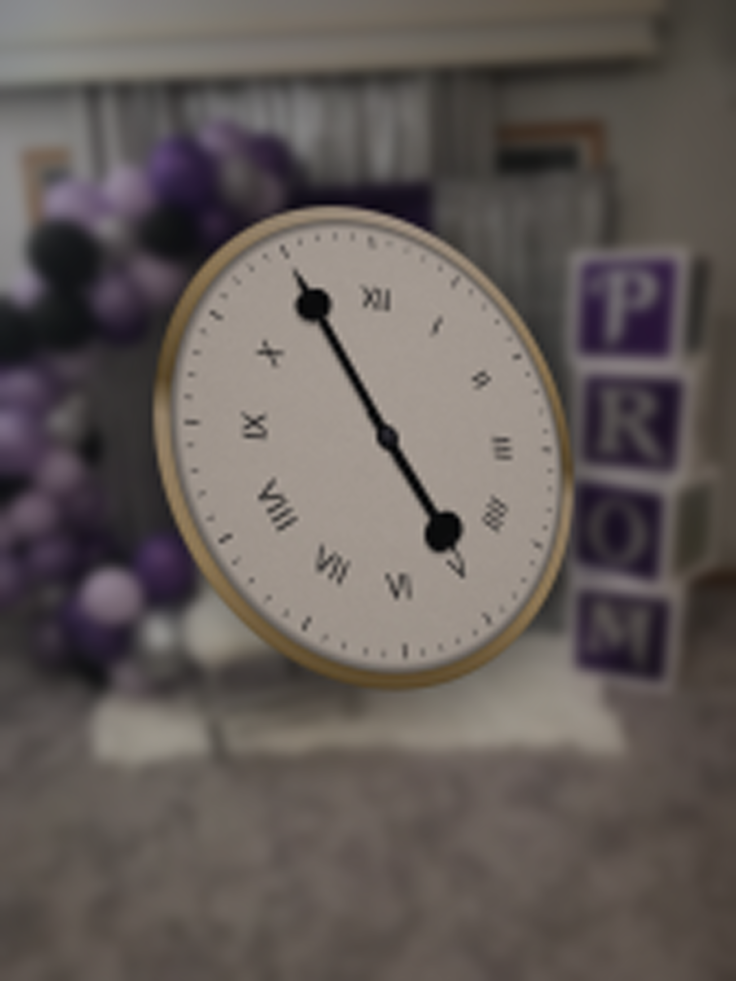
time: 4:55
